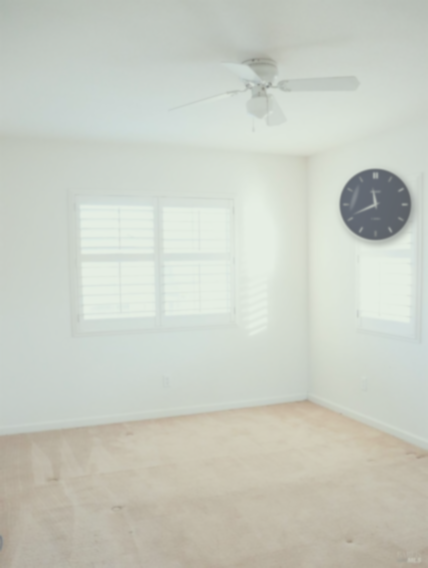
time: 11:41
